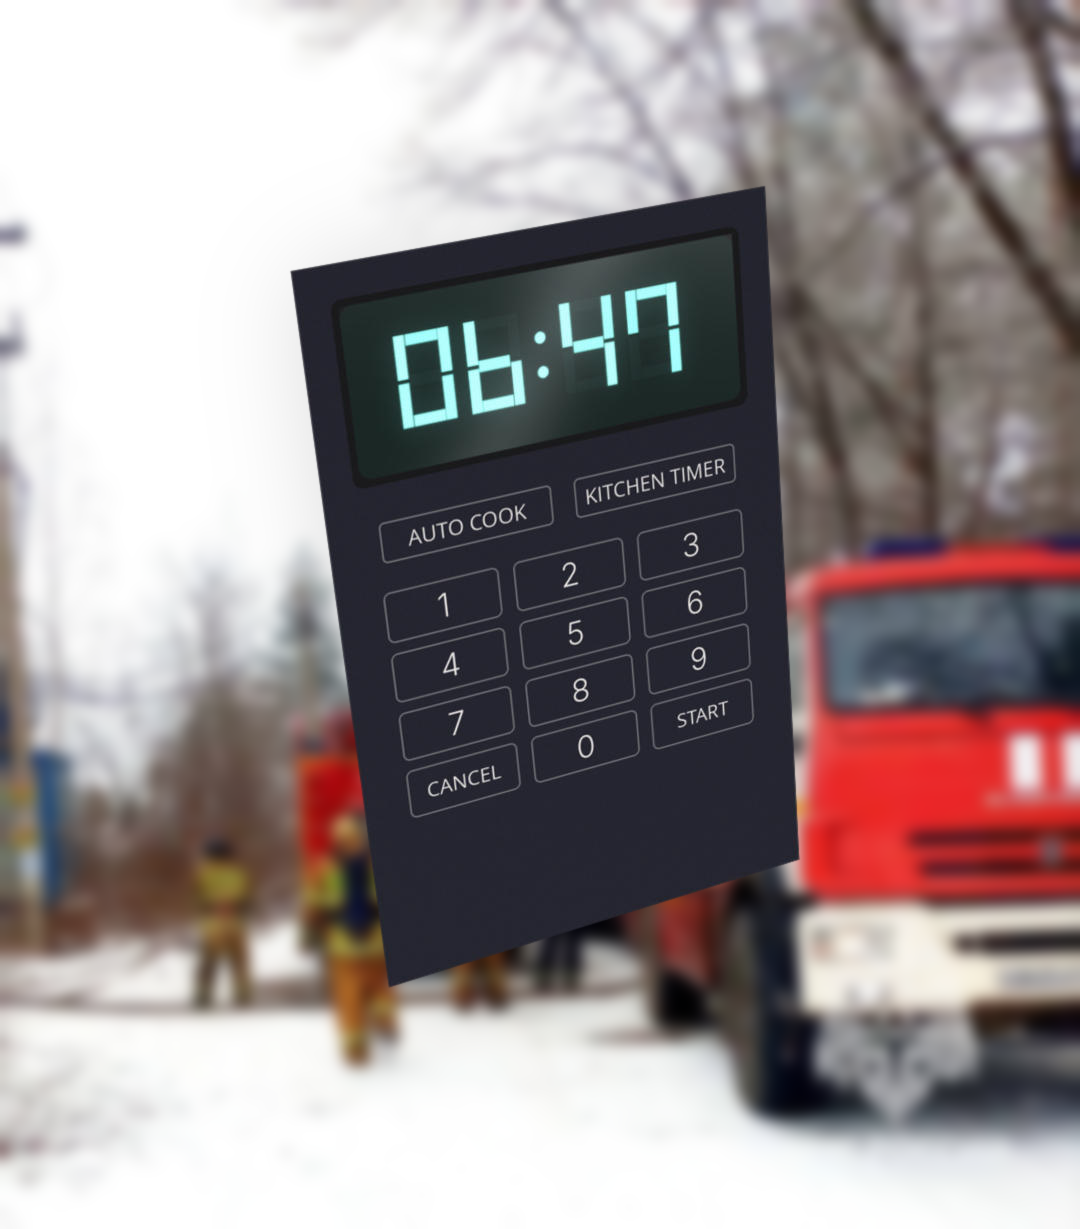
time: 6:47
